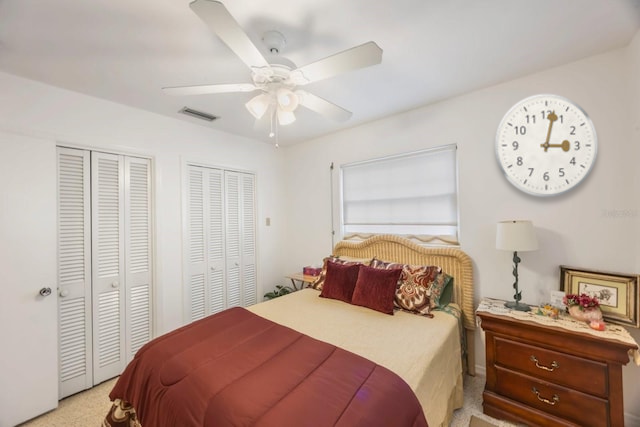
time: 3:02
